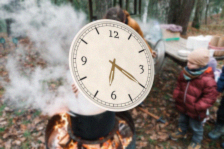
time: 6:20
